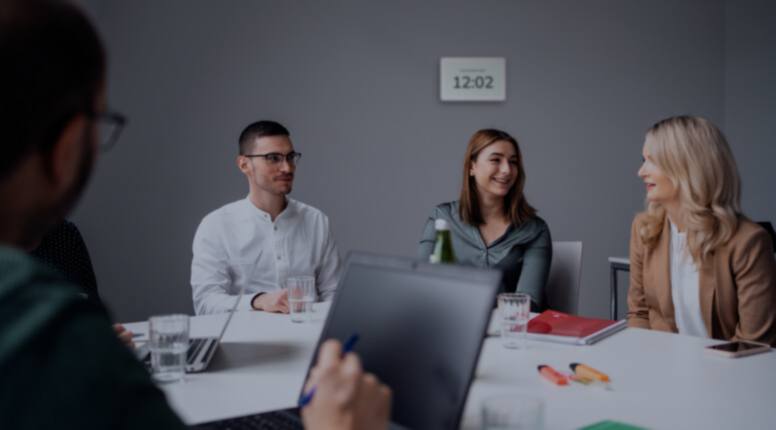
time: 12:02
